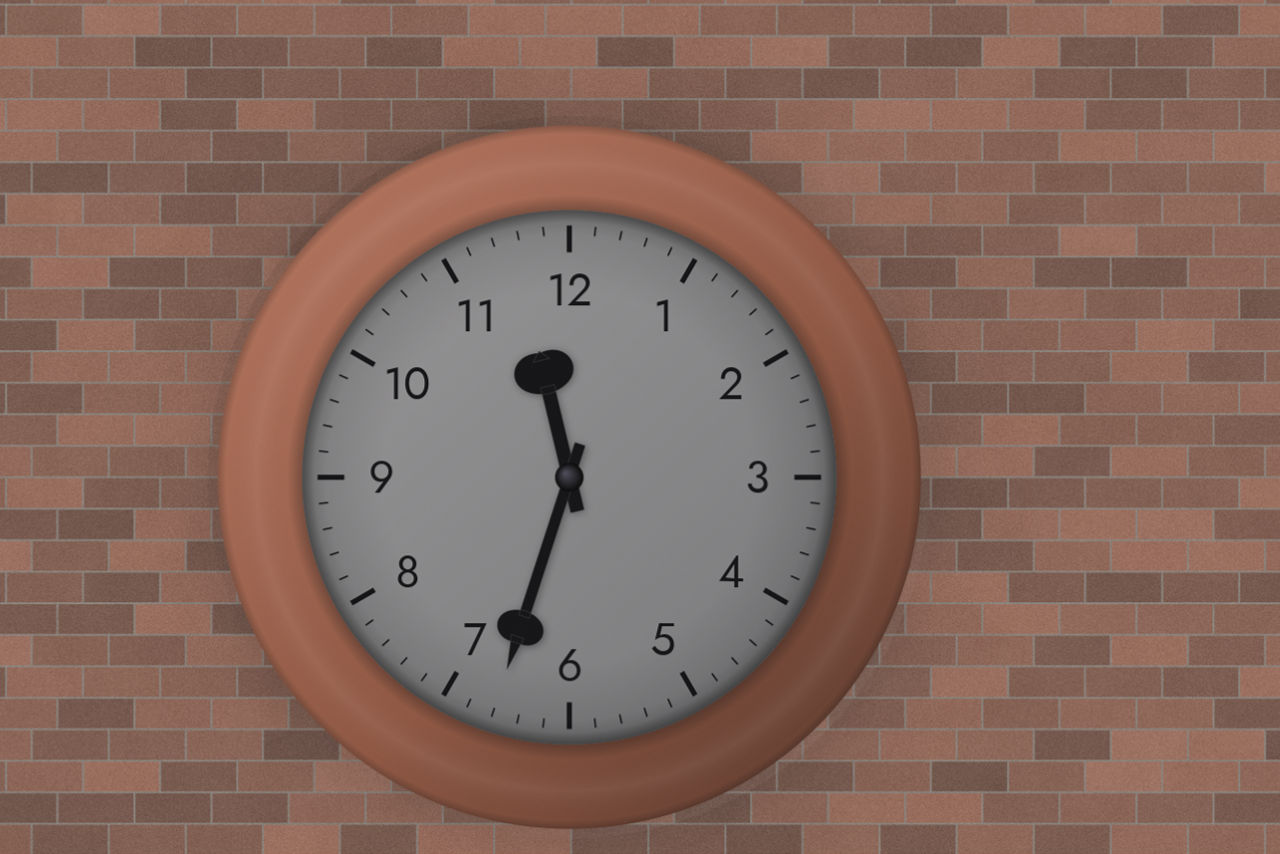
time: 11:33
